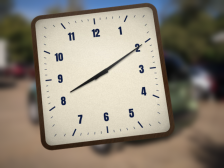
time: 8:10
